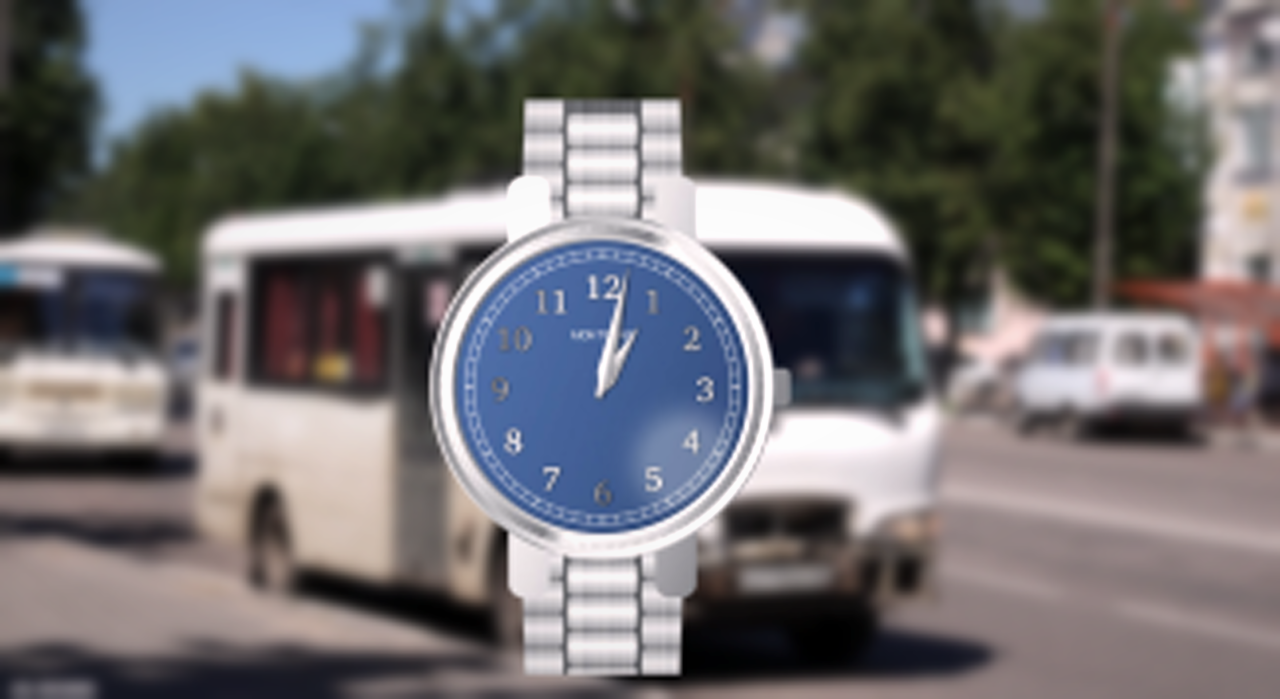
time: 1:02
